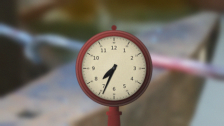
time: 7:34
